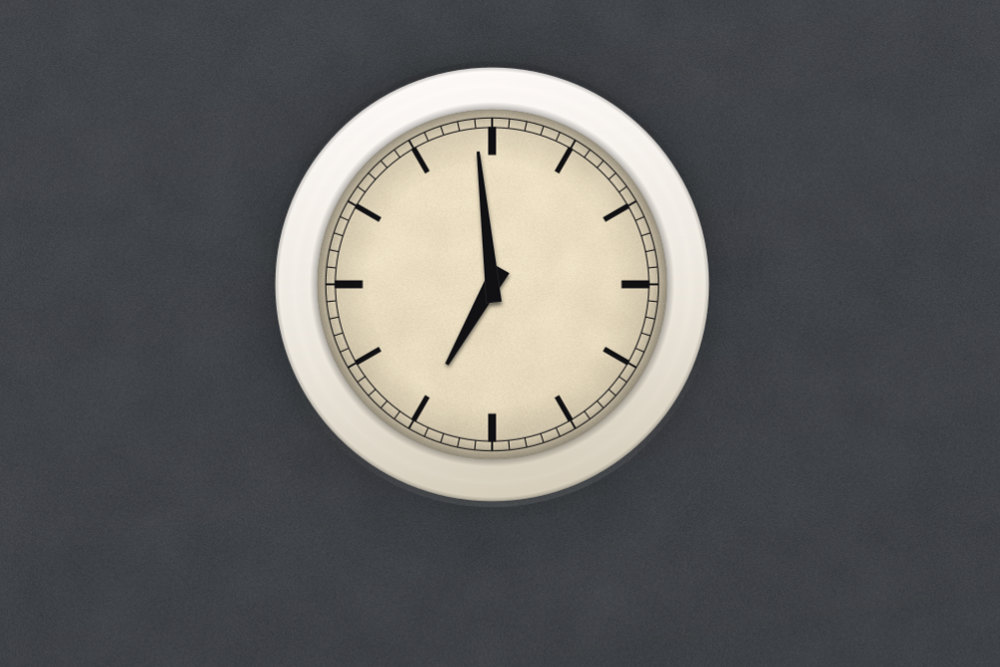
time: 6:59
